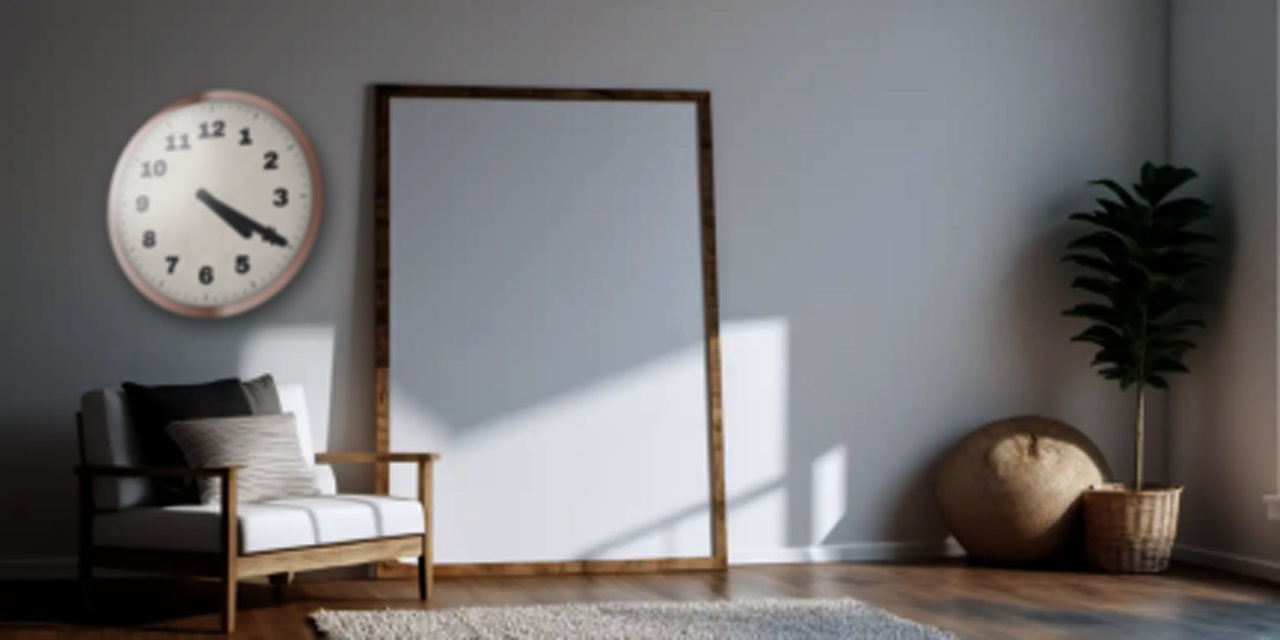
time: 4:20
